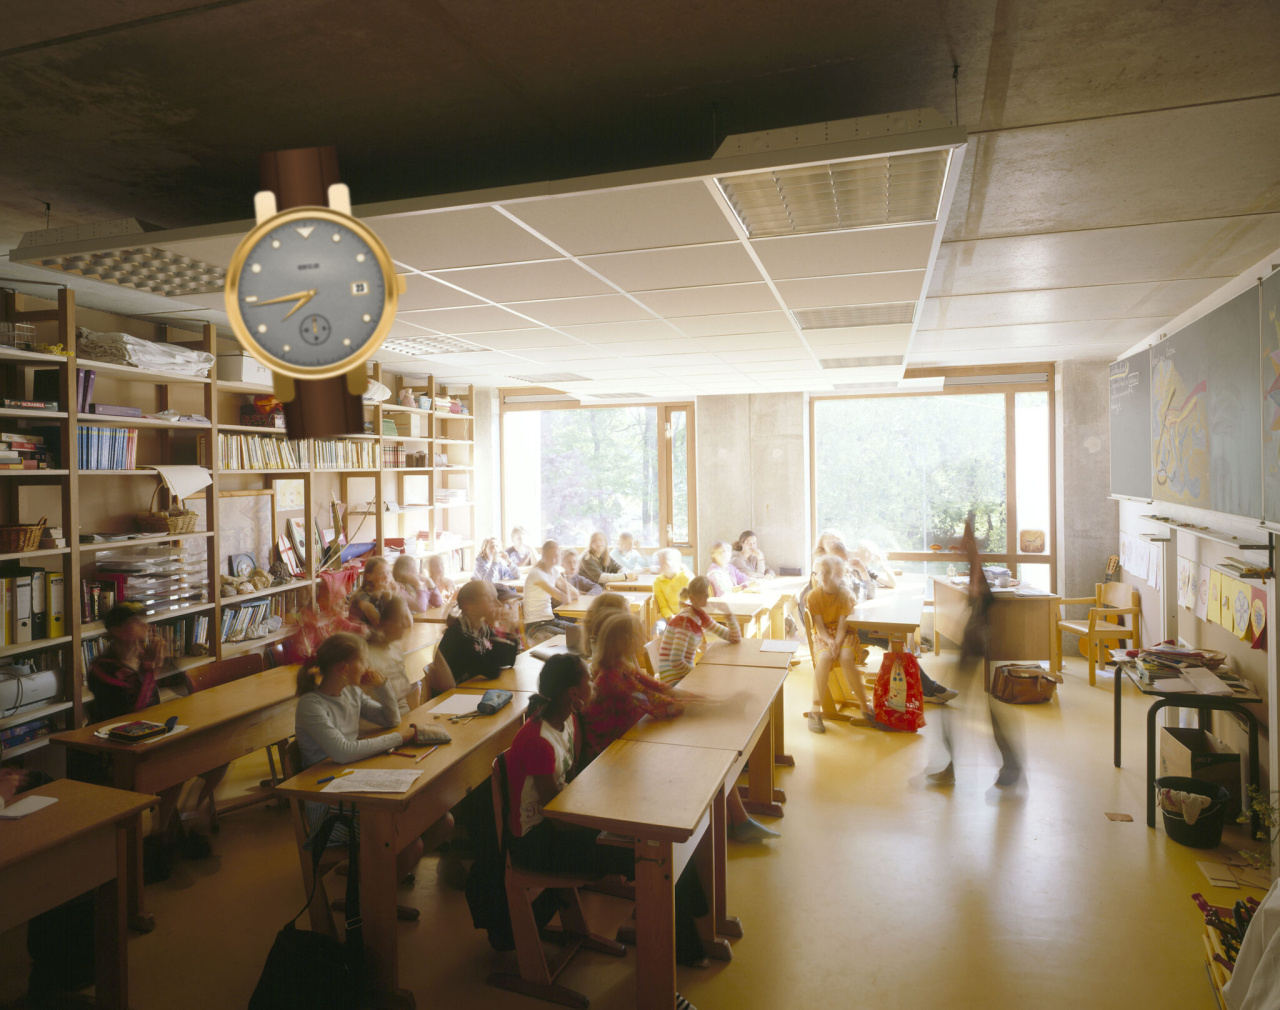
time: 7:44
